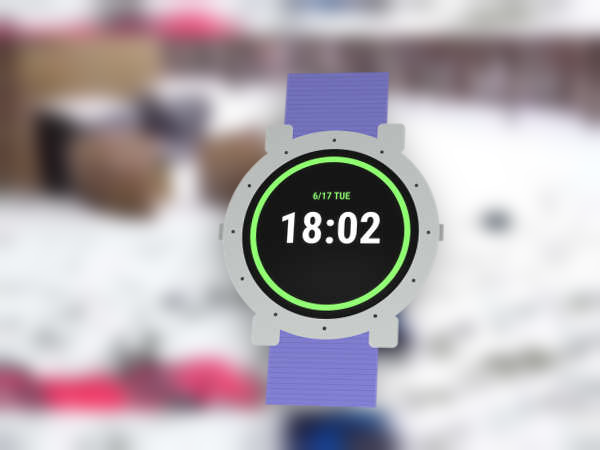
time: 18:02
